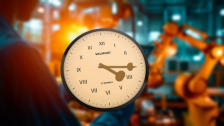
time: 4:16
